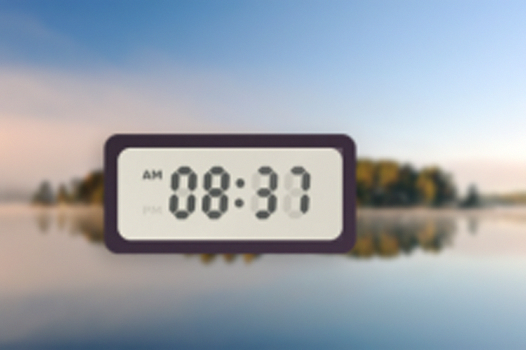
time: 8:37
